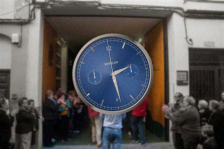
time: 2:29
